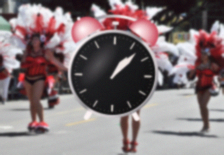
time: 1:07
